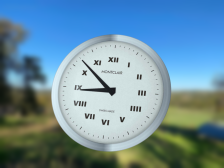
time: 8:52
